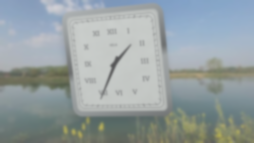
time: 1:35
